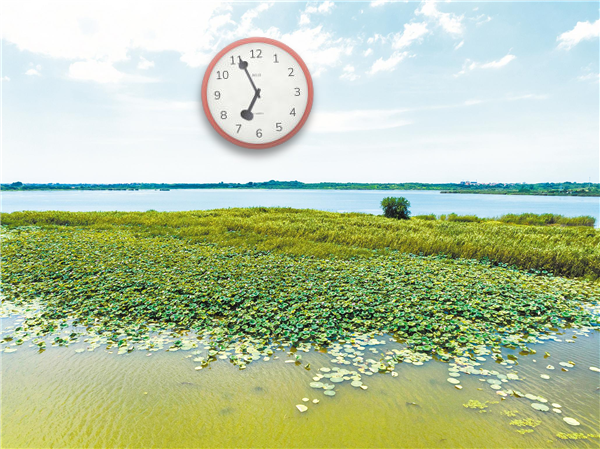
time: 6:56
